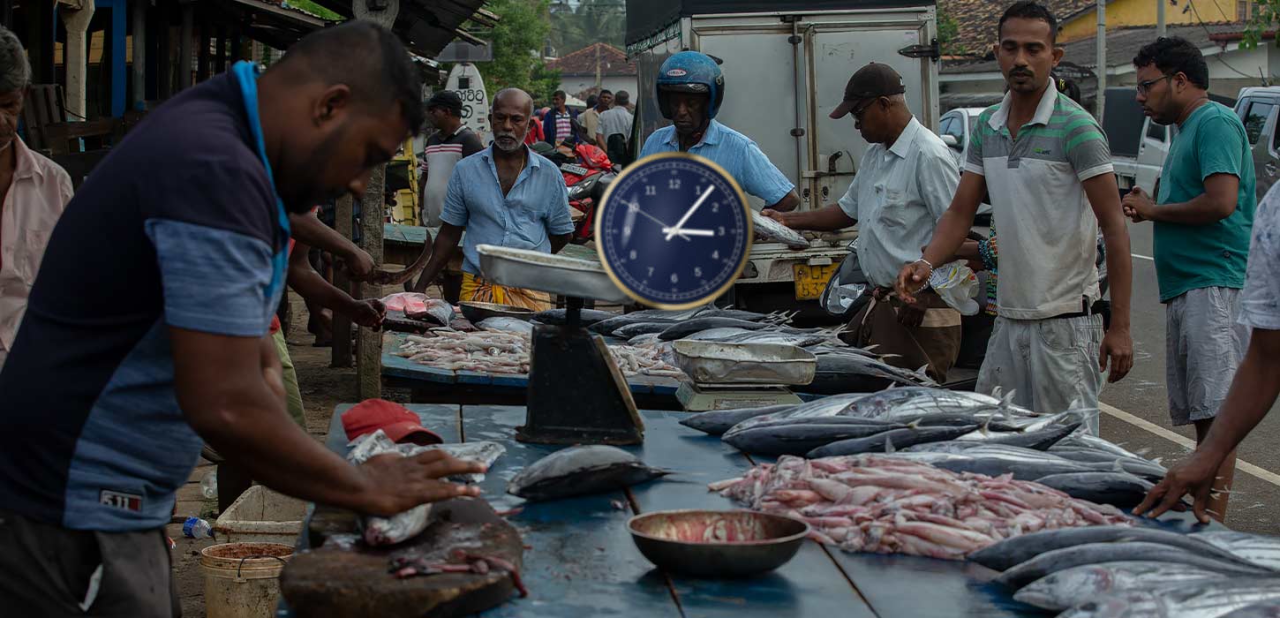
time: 3:06:50
